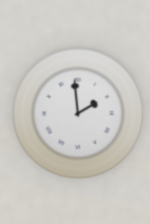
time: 1:59
